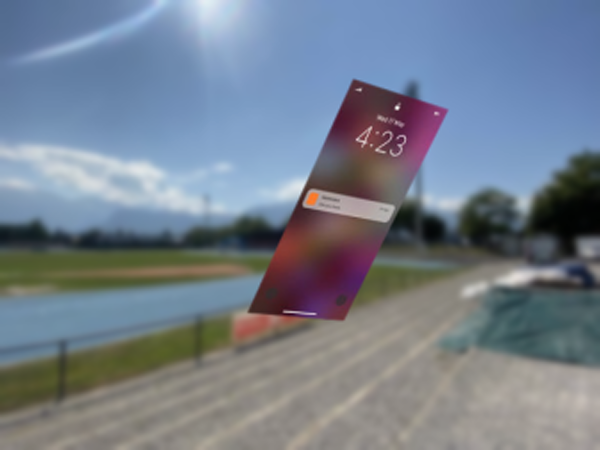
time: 4:23
